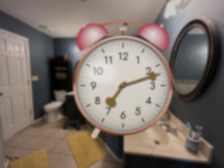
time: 7:12
